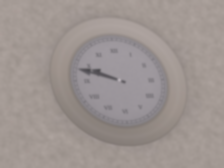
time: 9:48
